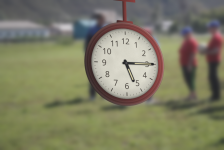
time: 5:15
